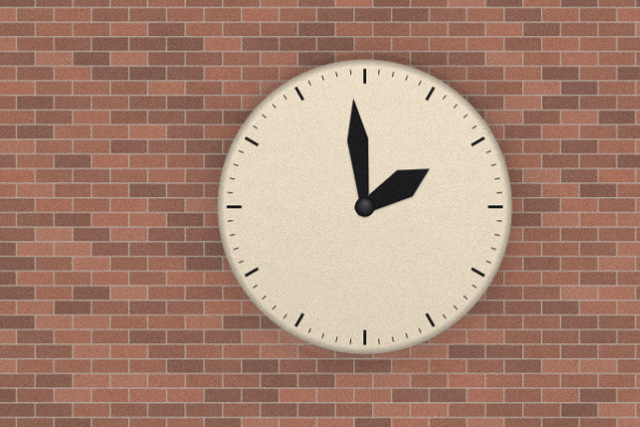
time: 1:59
